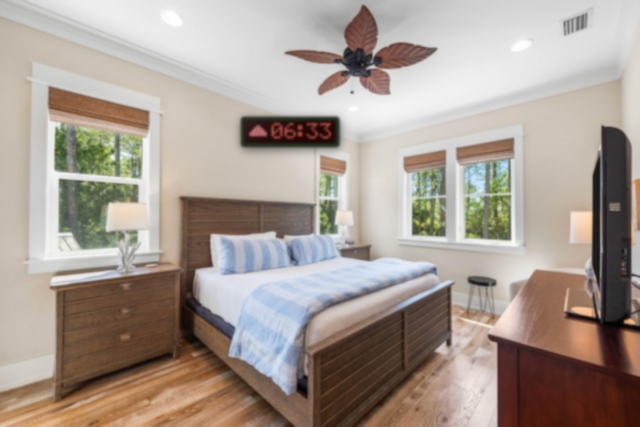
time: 6:33
